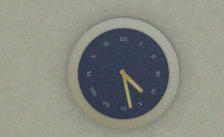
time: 4:28
